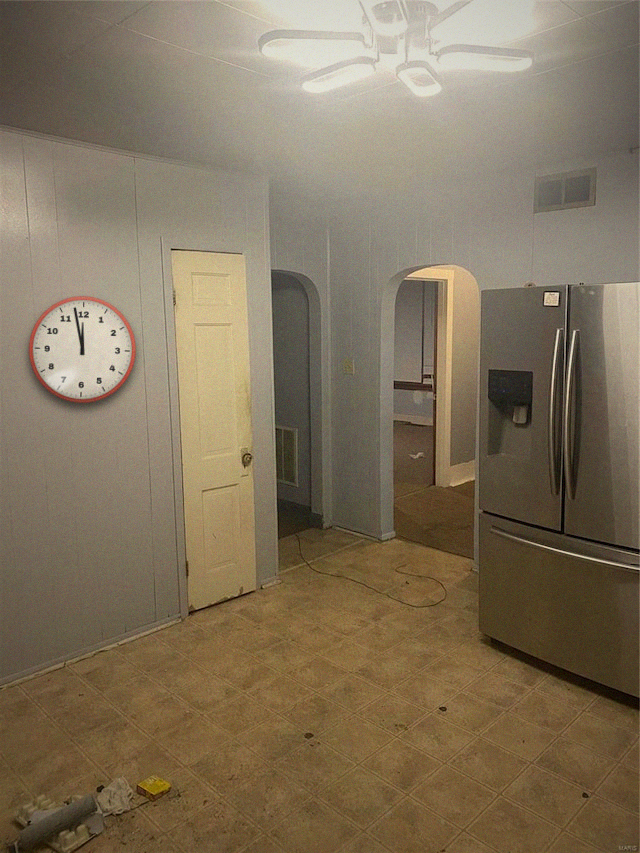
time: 11:58
